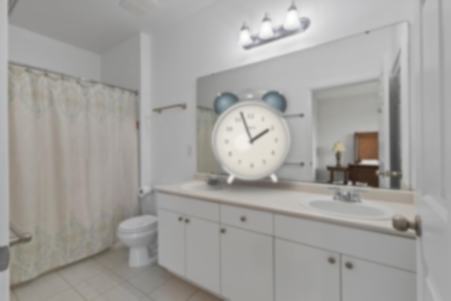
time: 1:57
